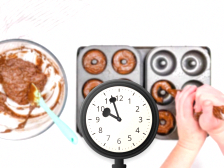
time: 9:57
